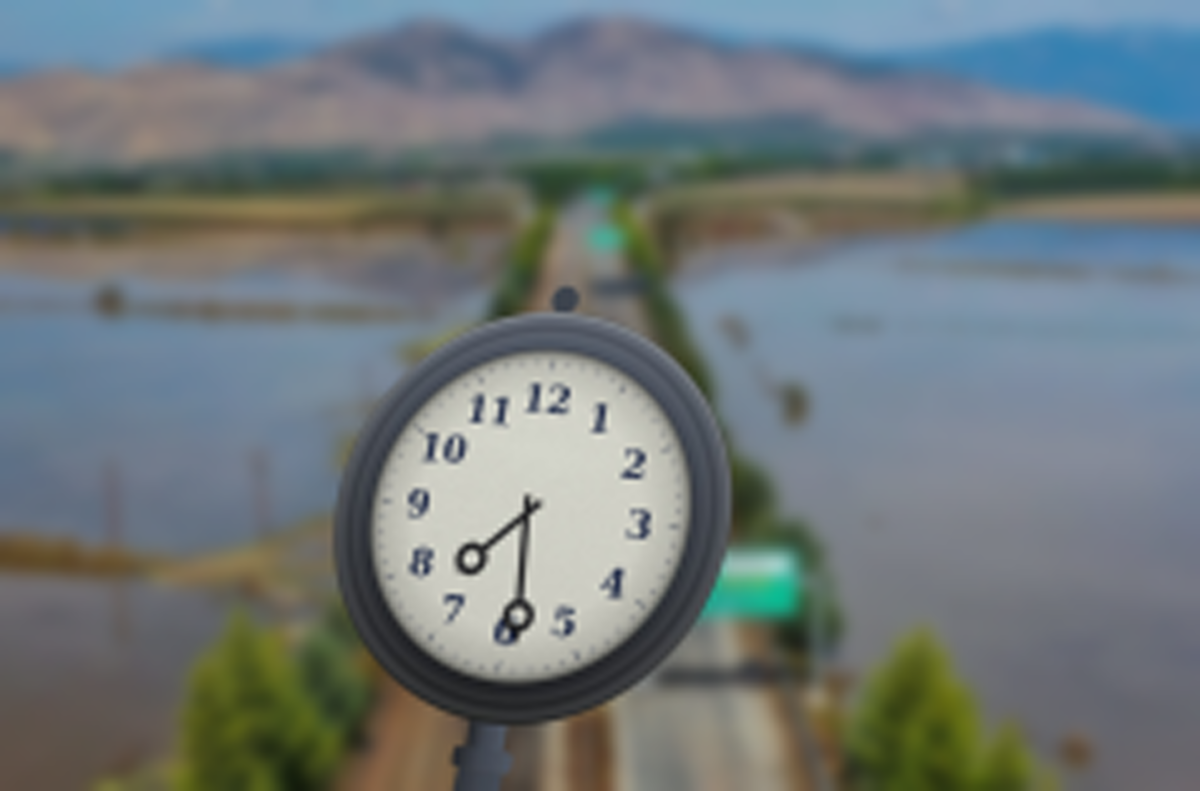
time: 7:29
